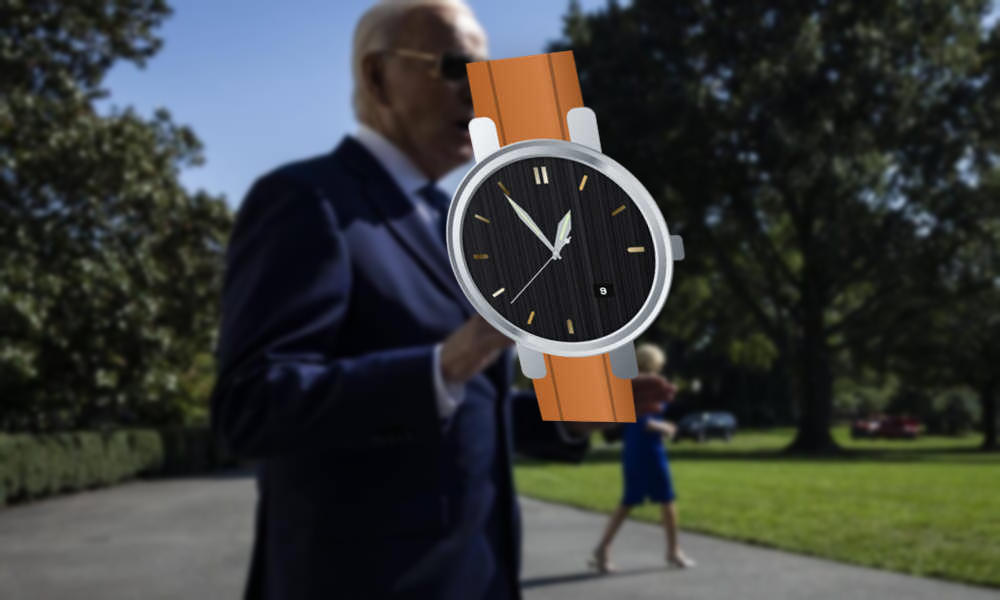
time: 12:54:38
